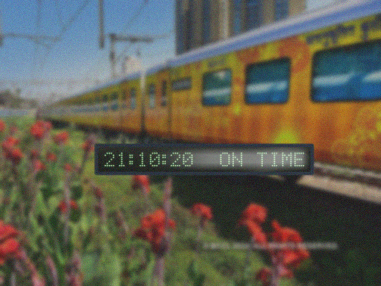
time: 21:10:20
